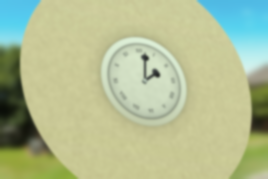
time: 2:02
